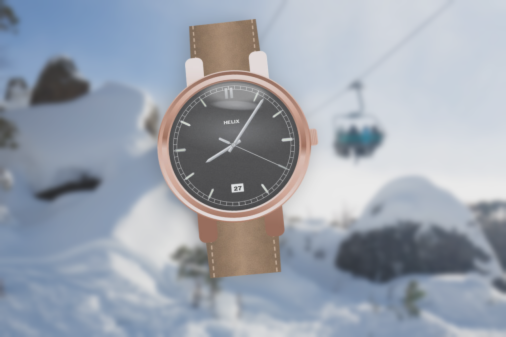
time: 8:06:20
